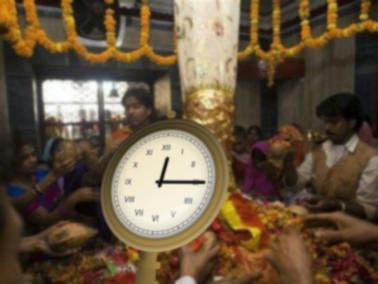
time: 12:15
